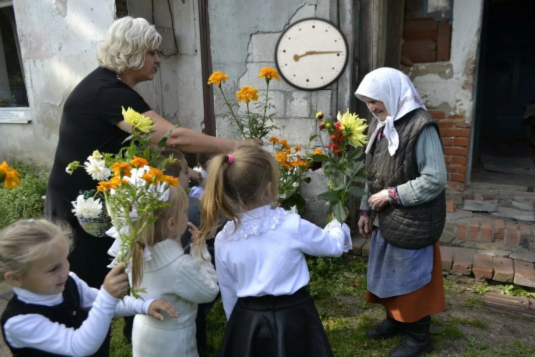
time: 8:14
